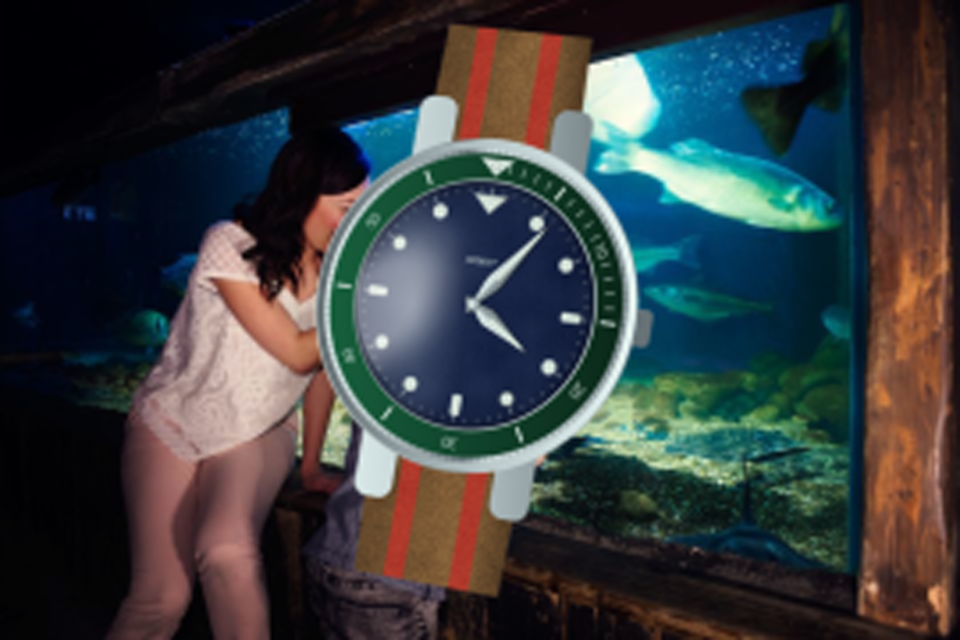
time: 4:06
